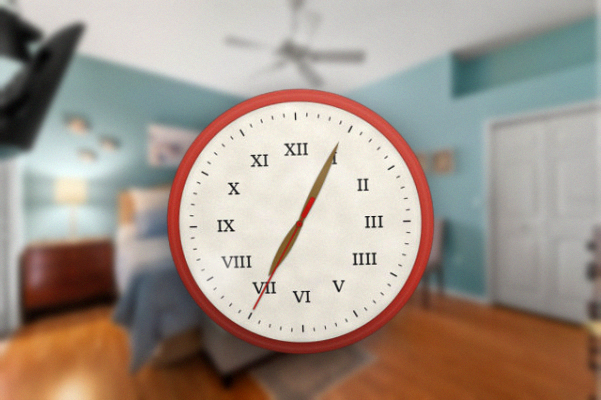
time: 7:04:35
